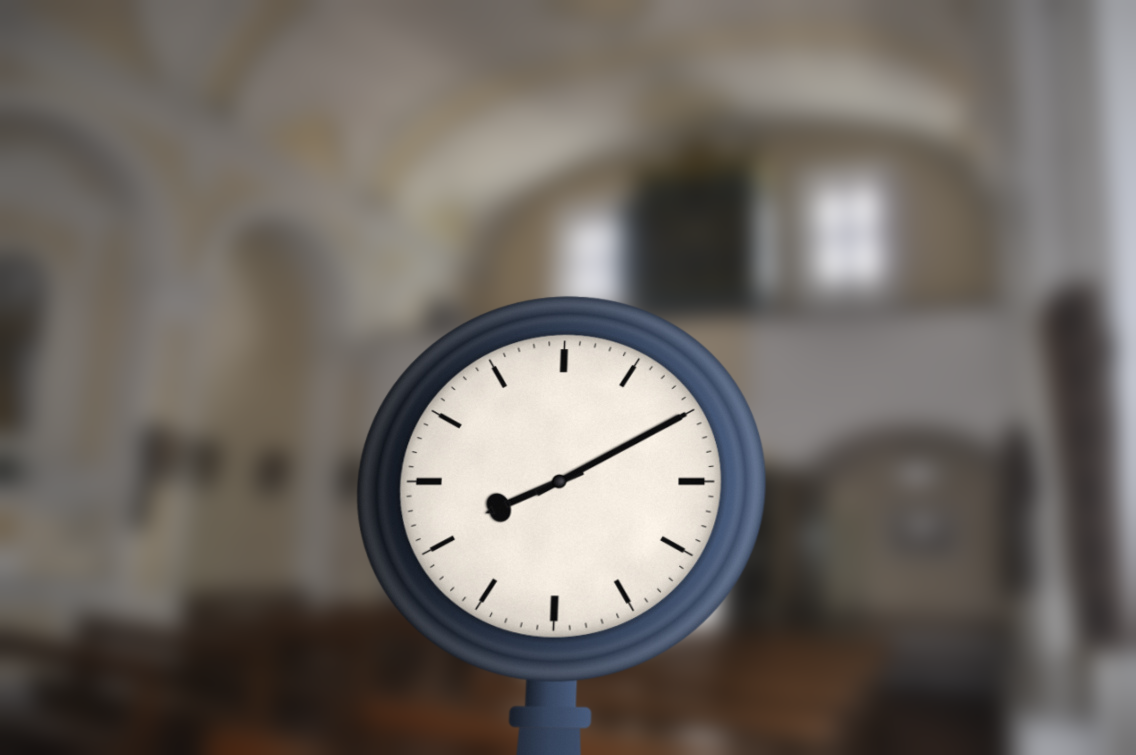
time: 8:10
